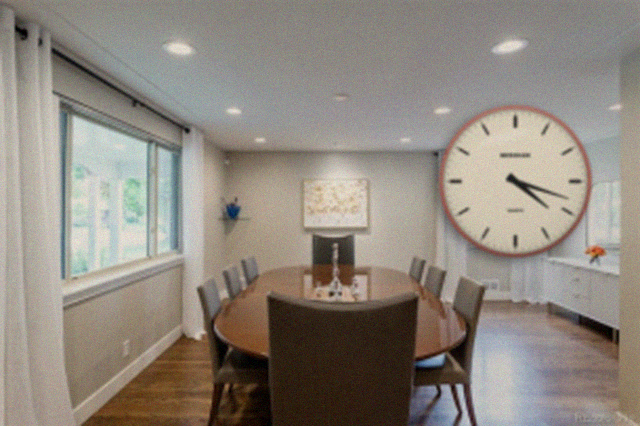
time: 4:18
